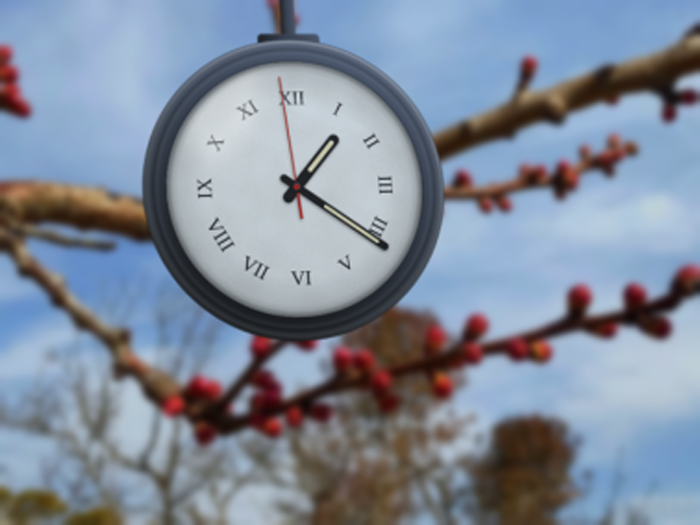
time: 1:20:59
